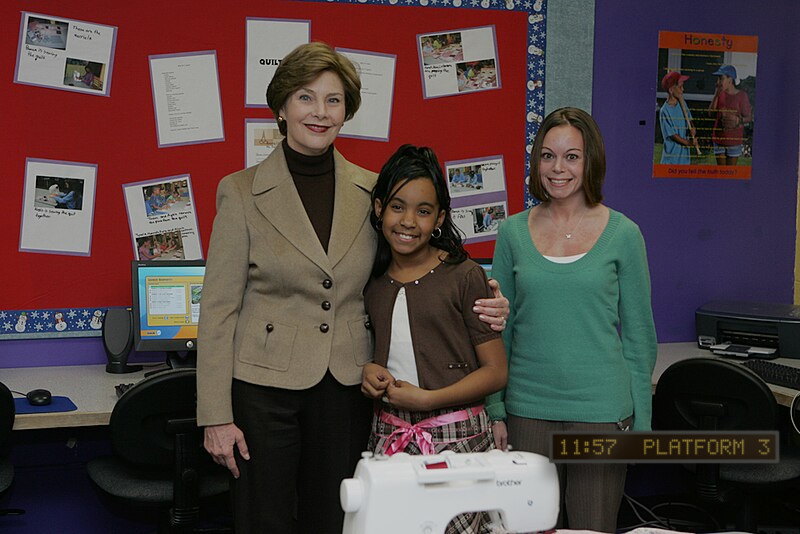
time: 11:57
